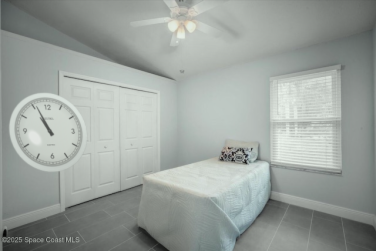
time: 10:56
